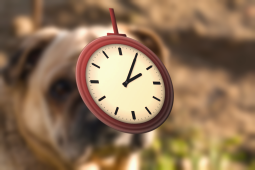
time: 2:05
